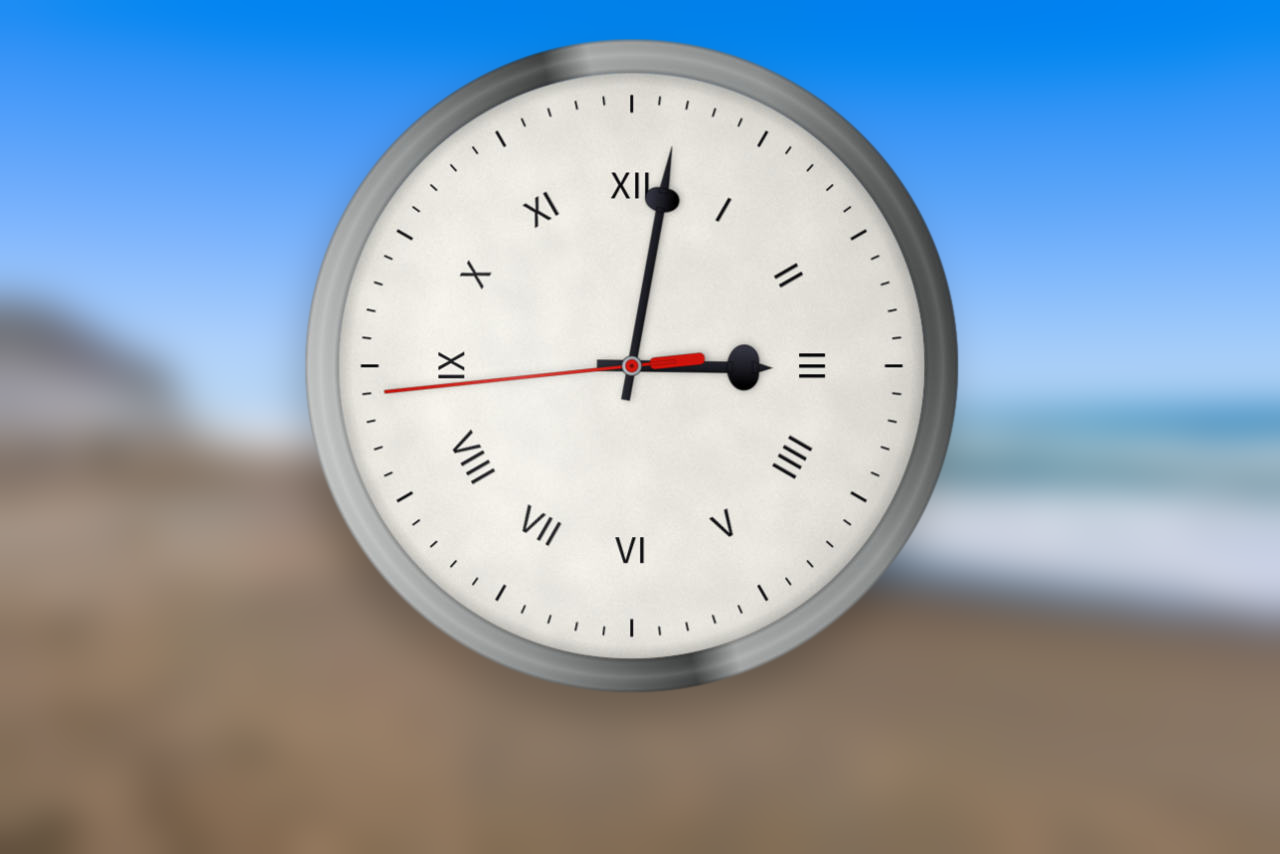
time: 3:01:44
